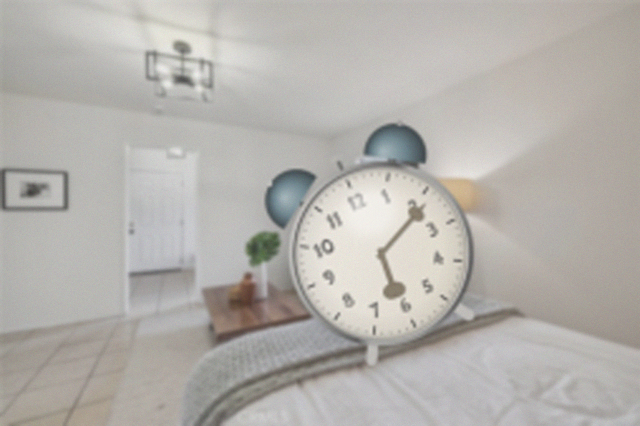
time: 6:11
